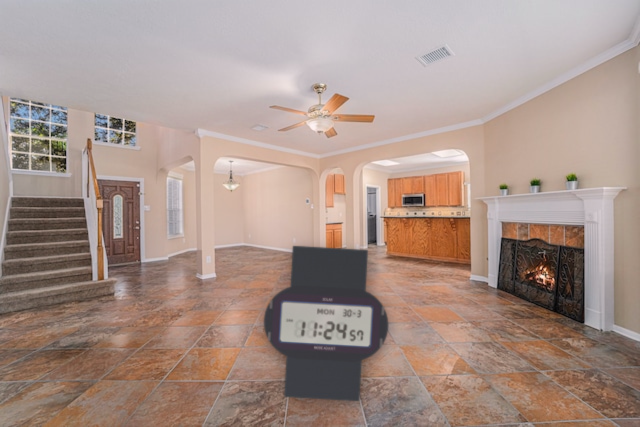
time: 11:24:57
